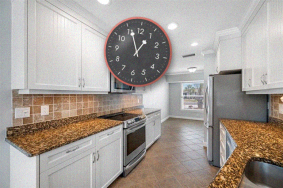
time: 12:56
